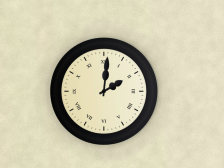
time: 2:01
